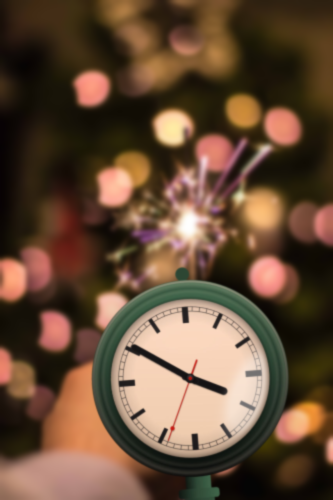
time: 3:50:34
